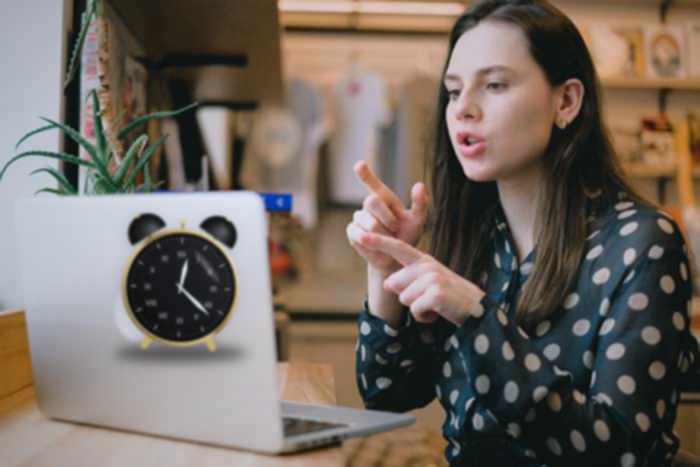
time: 12:22
